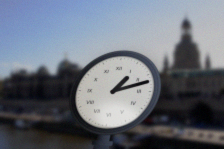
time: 1:12
